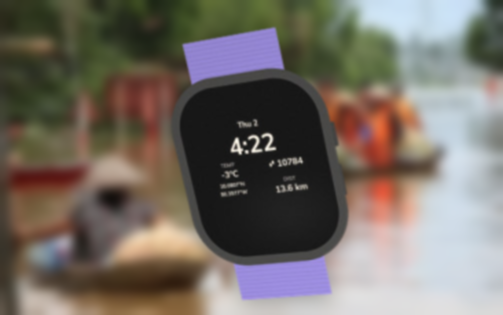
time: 4:22
